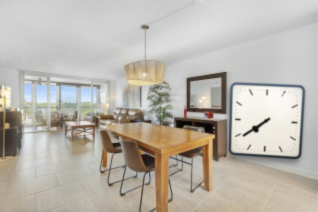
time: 7:39
